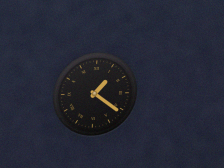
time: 1:21
